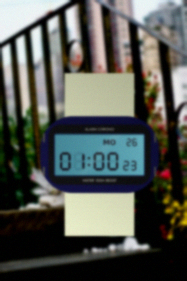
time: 1:00
